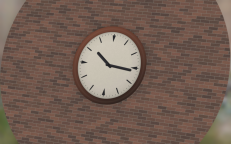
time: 10:16
